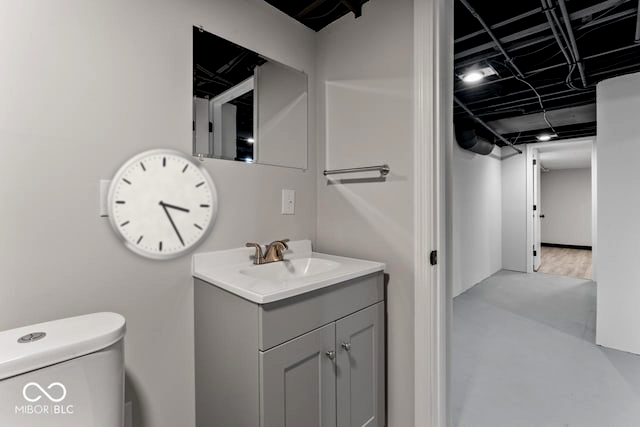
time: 3:25
